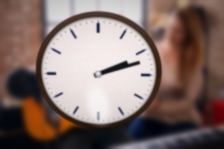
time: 2:12
